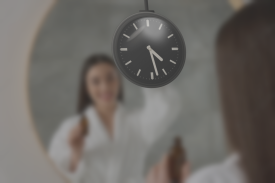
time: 4:28
